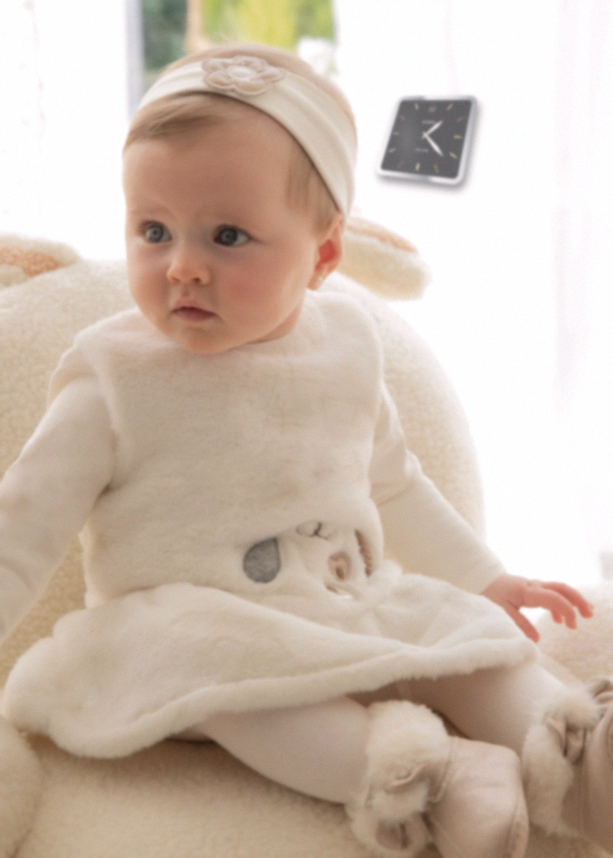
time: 1:22
